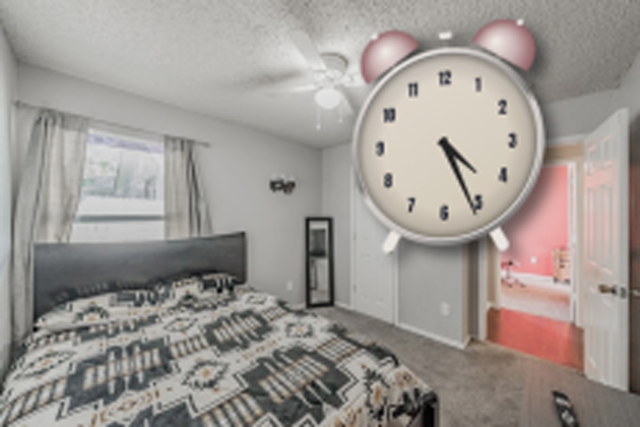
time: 4:26
